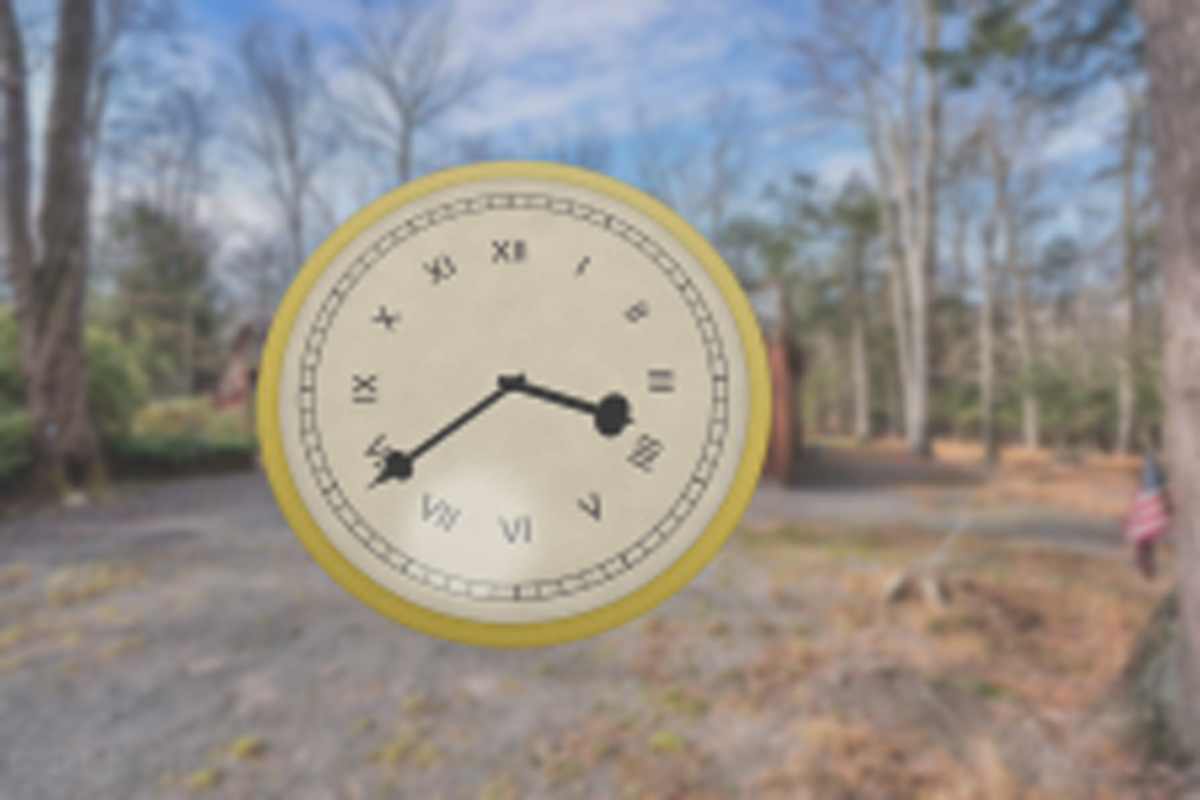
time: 3:39
